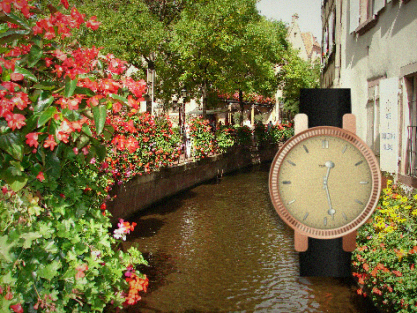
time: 12:28
